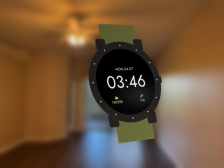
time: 3:46
